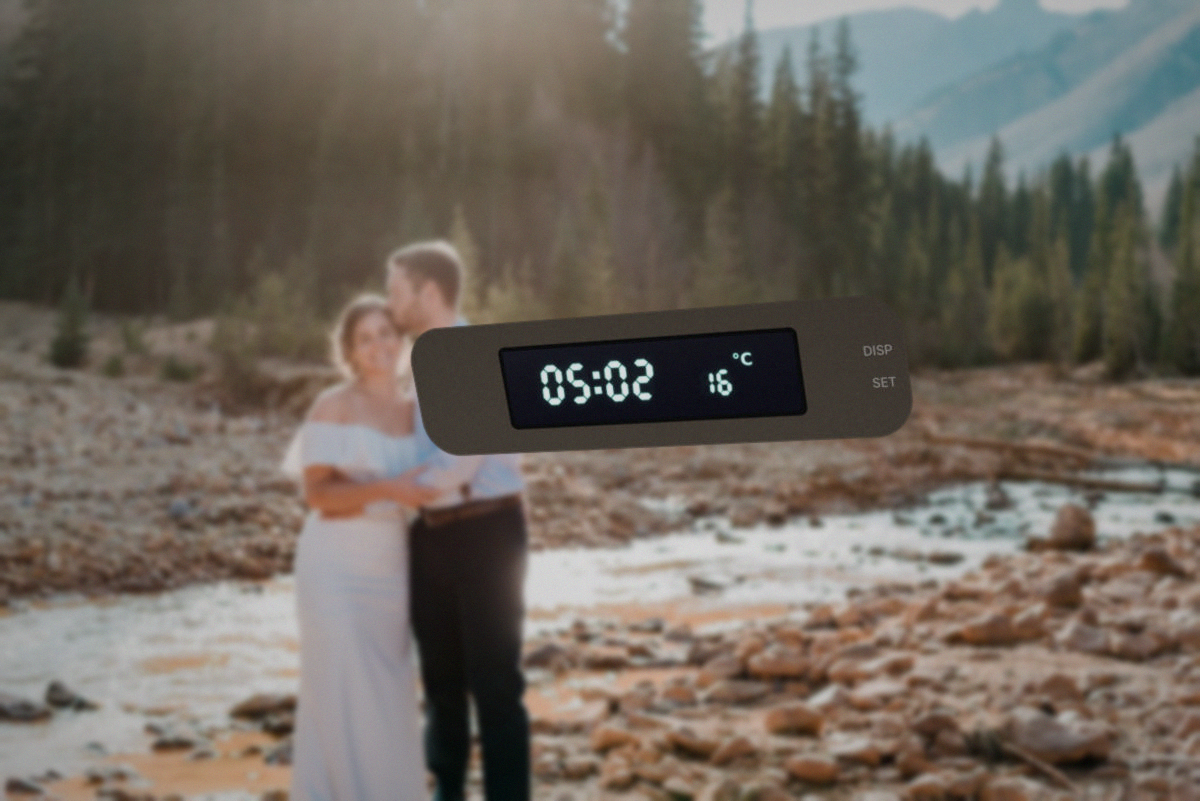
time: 5:02
